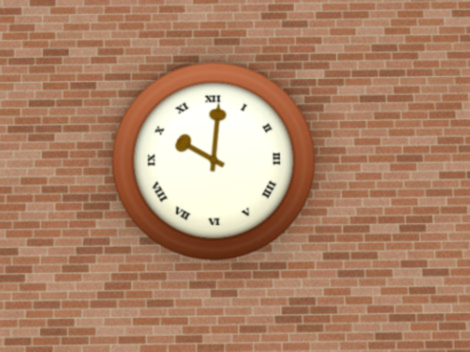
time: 10:01
